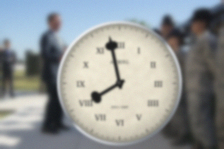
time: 7:58
